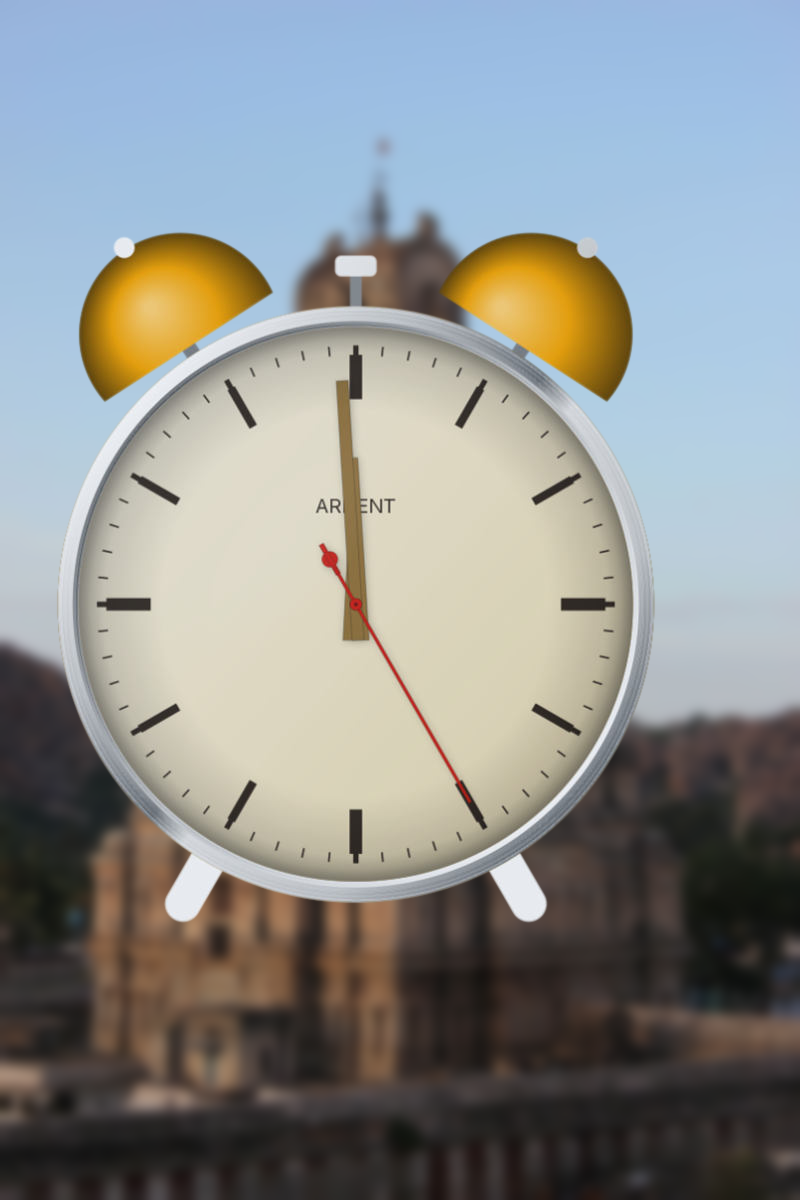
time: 11:59:25
